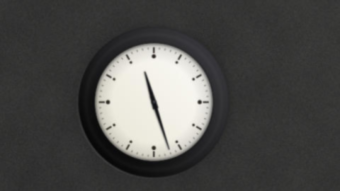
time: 11:27
